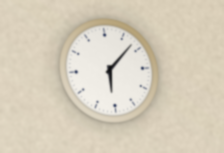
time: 6:08
